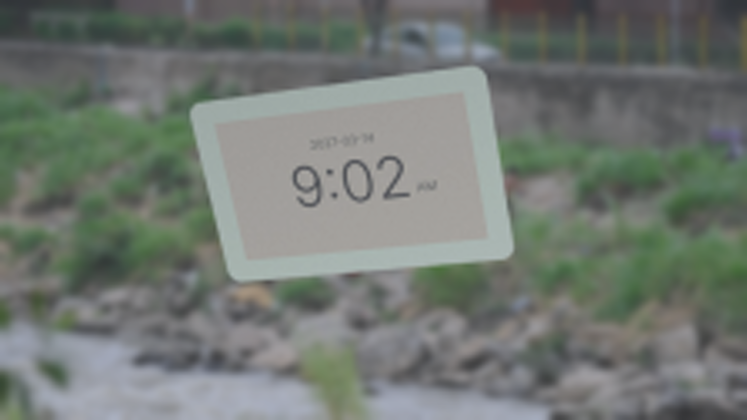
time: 9:02
